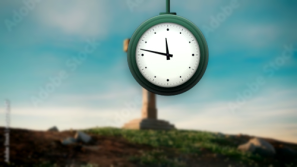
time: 11:47
